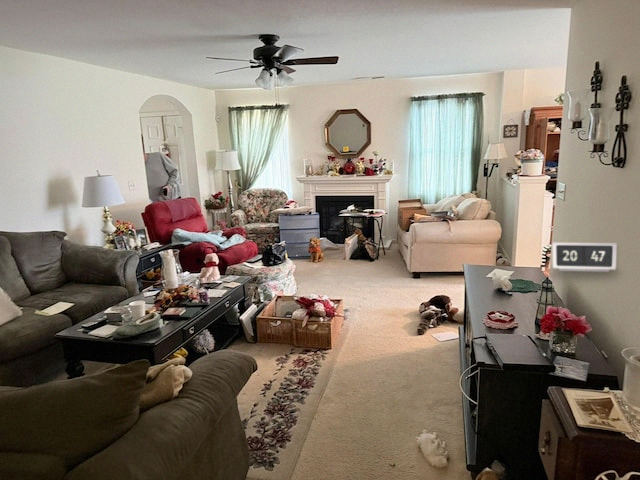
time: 20:47
